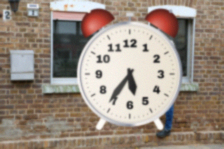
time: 5:36
